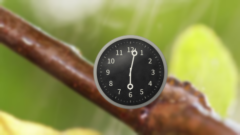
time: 6:02
